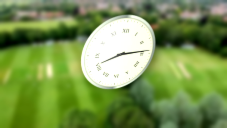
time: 8:14
